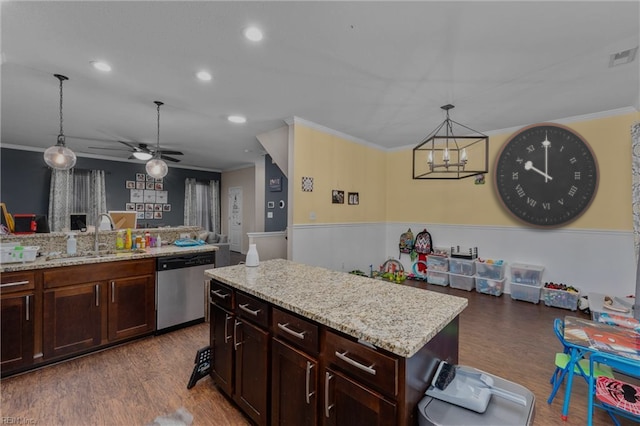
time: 10:00
